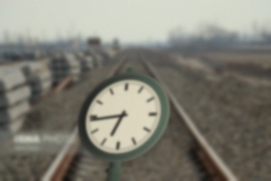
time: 6:44
